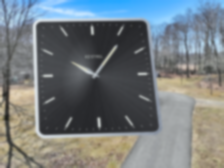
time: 10:06
